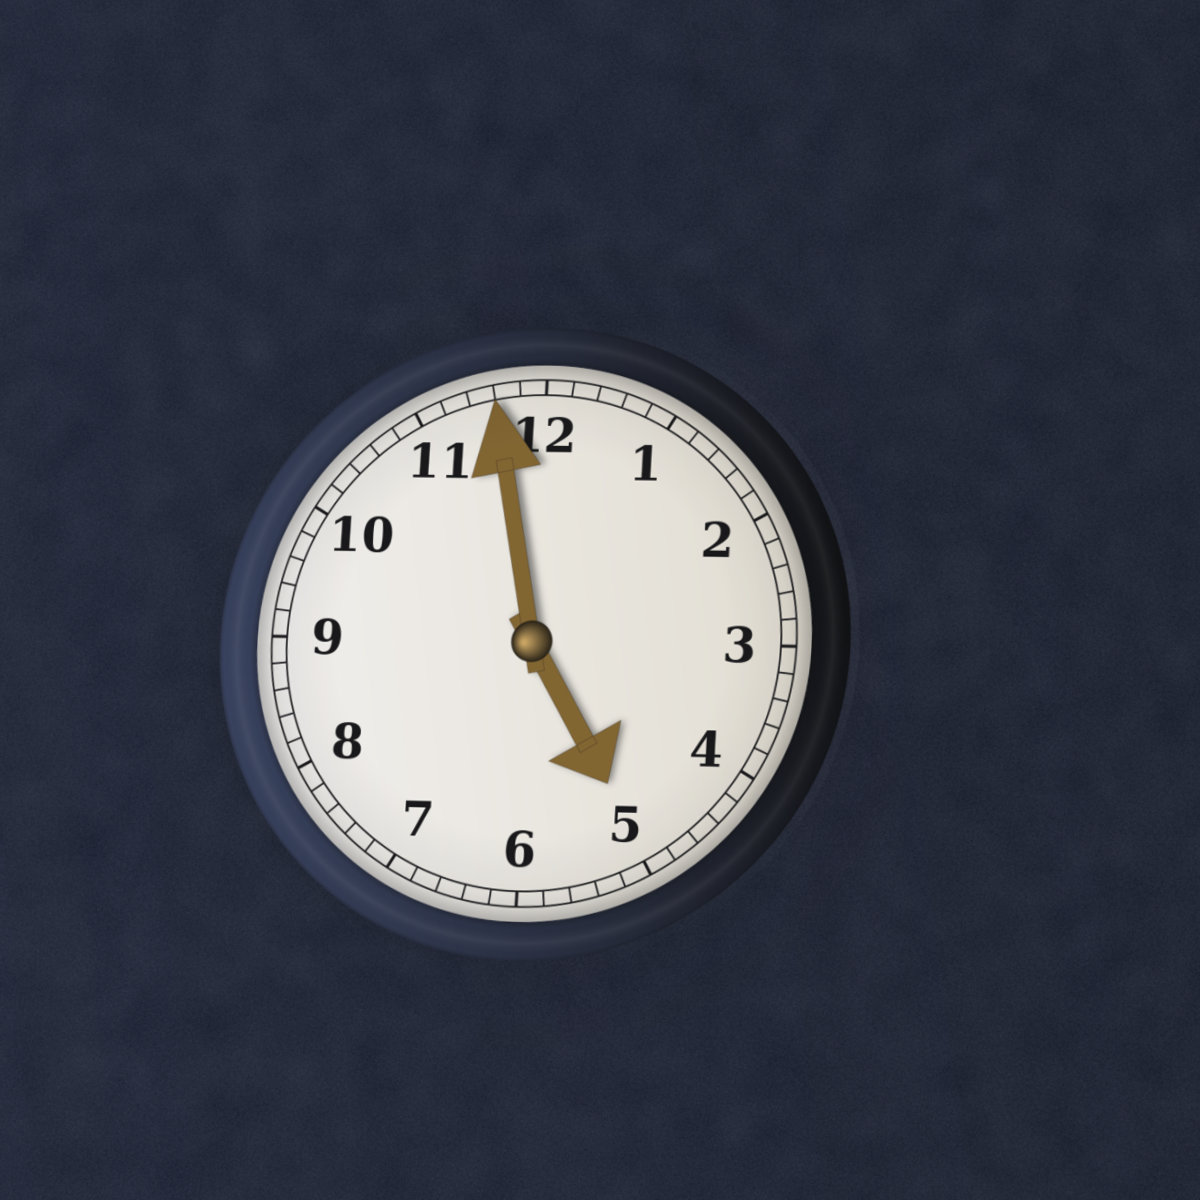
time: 4:58
